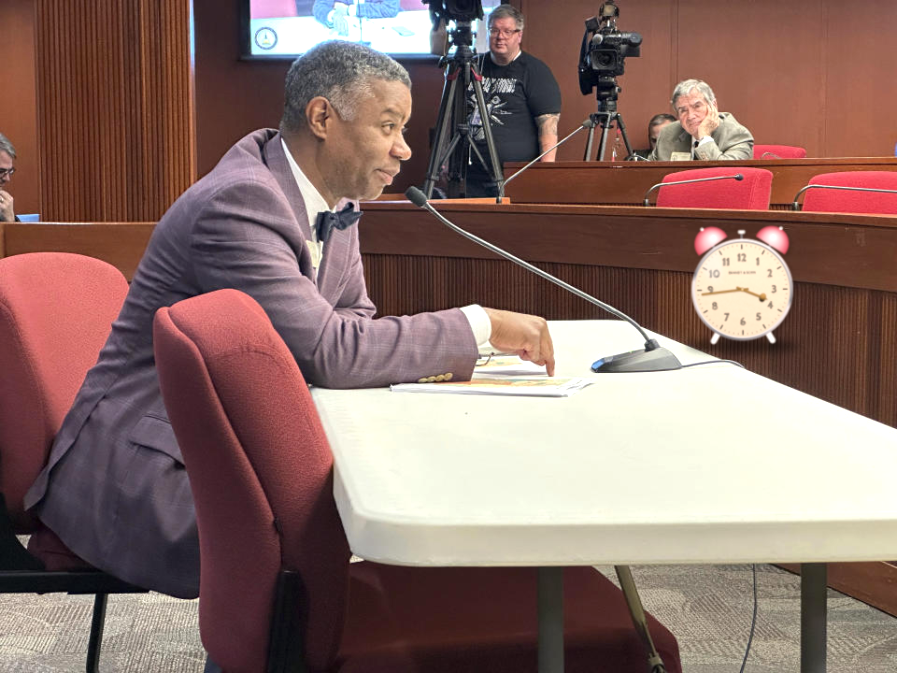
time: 3:44
